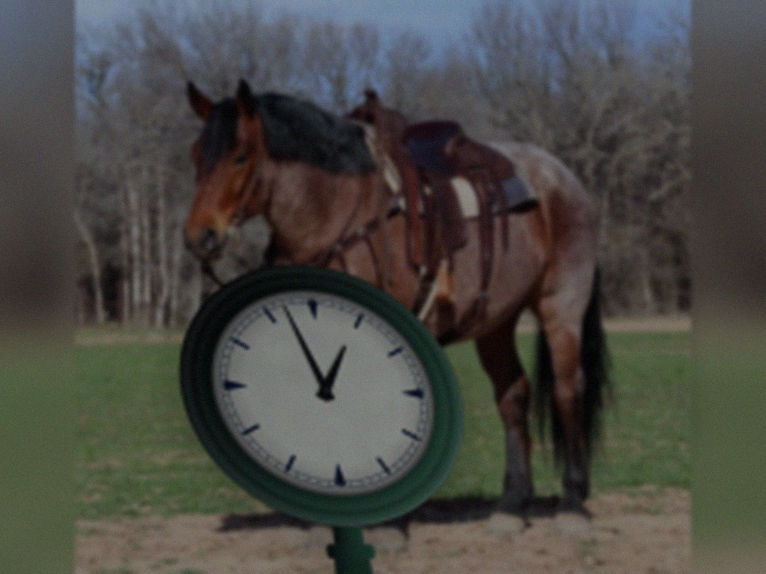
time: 12:57
